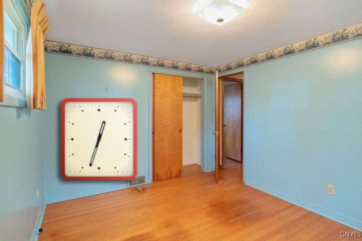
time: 12:33
